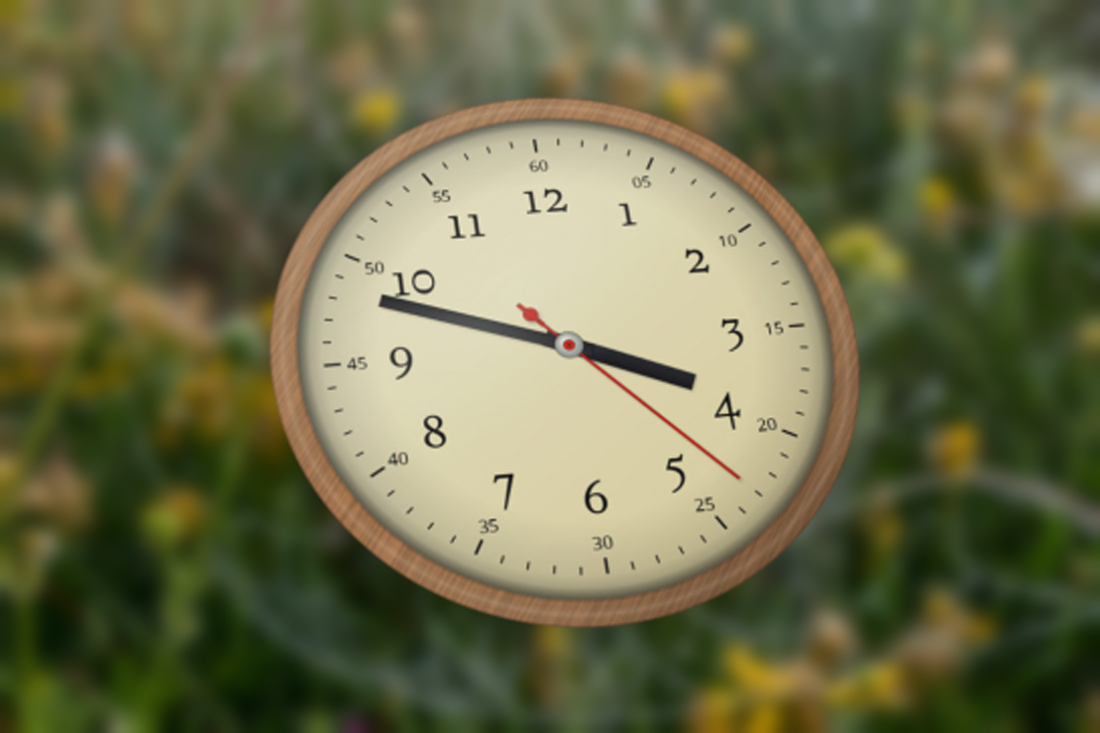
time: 3:48:23
